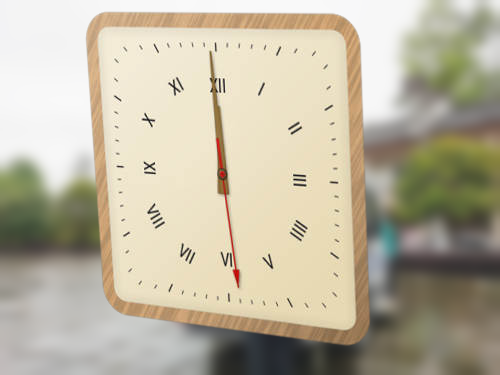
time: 11:59:29
